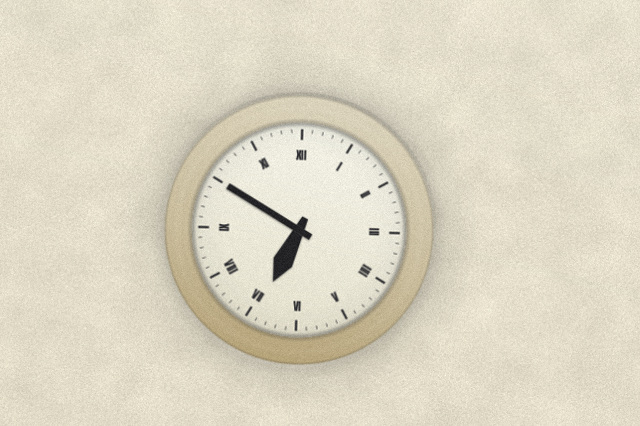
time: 6:50
